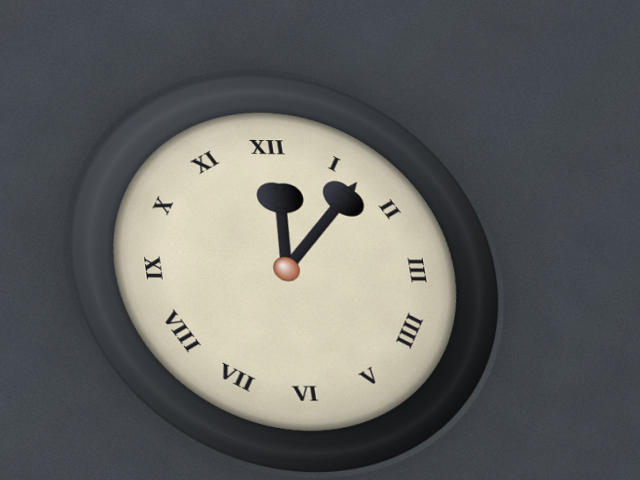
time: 12:07
